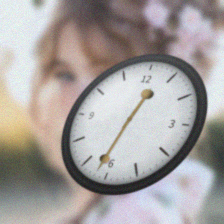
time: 12:32
